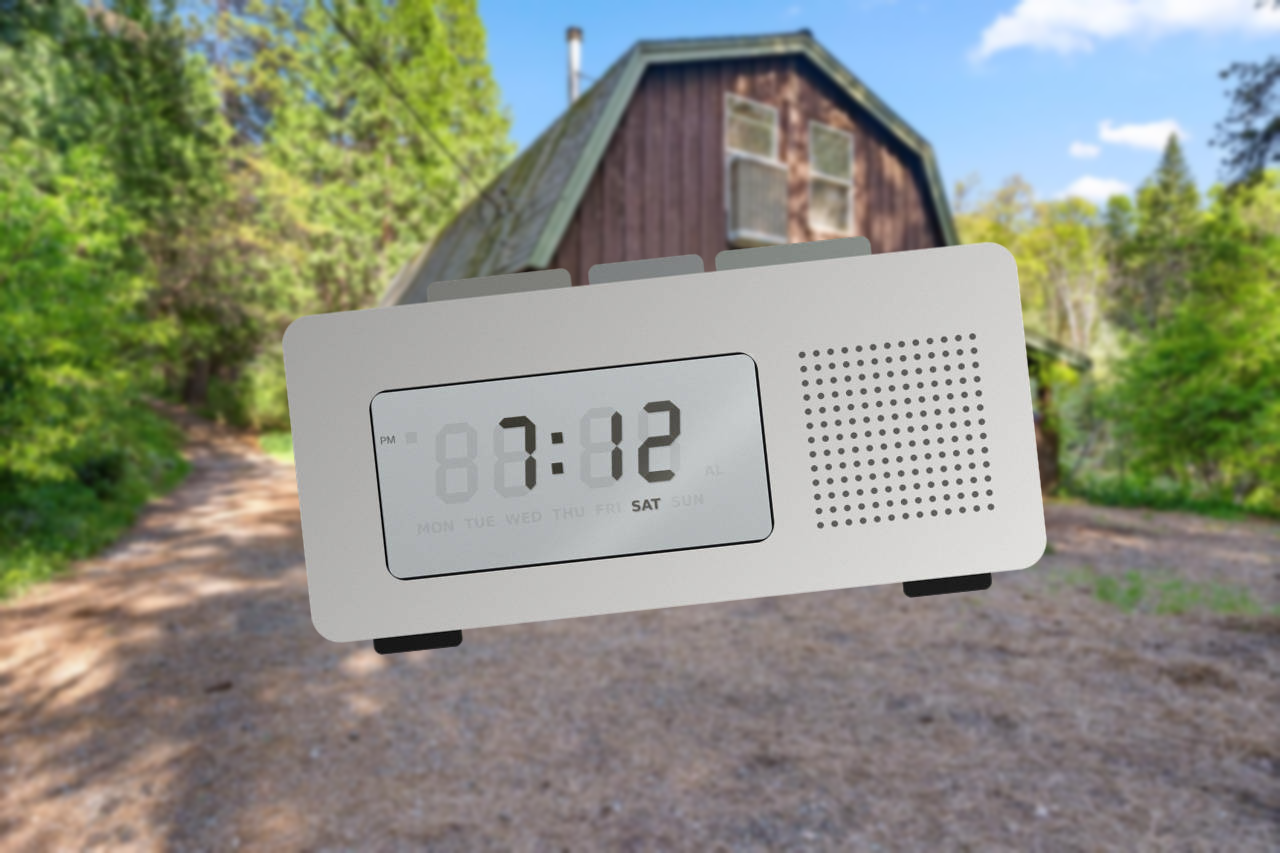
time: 7:12
